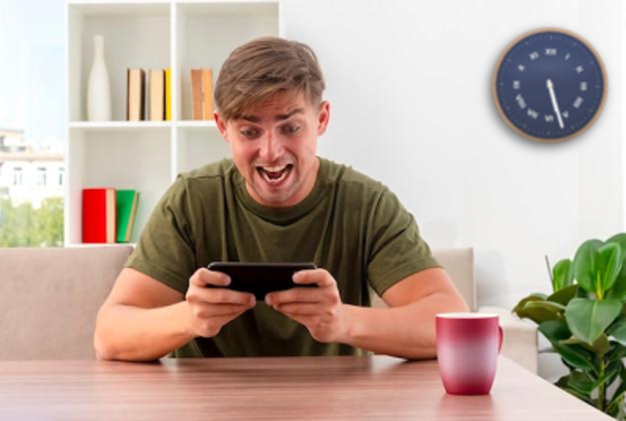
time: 5:27
